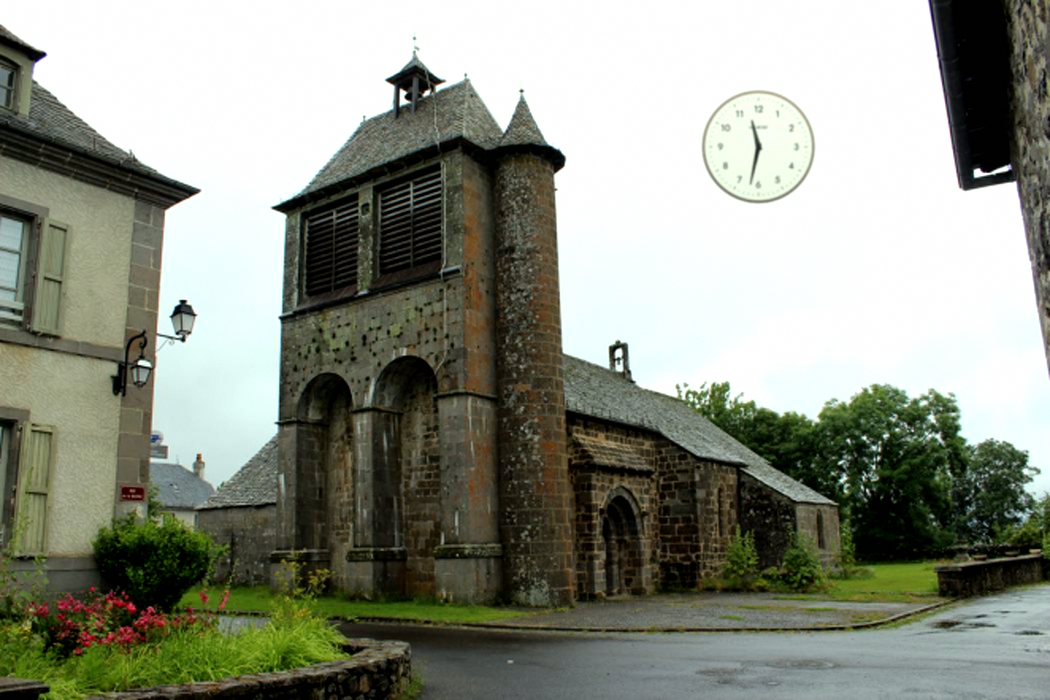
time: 11:32
